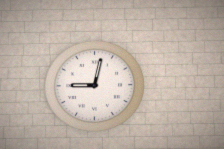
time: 9:02
